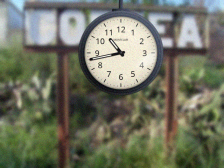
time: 10:43
